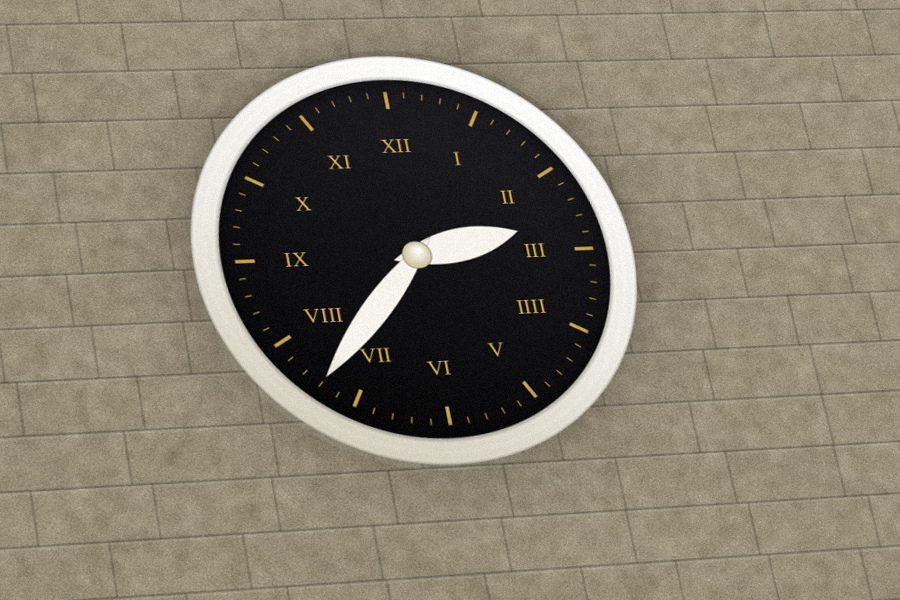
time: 2:37
